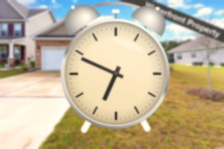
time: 6:49
